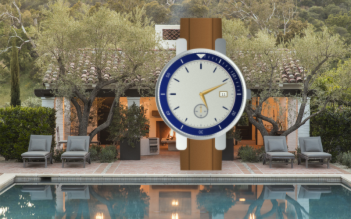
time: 5:11
